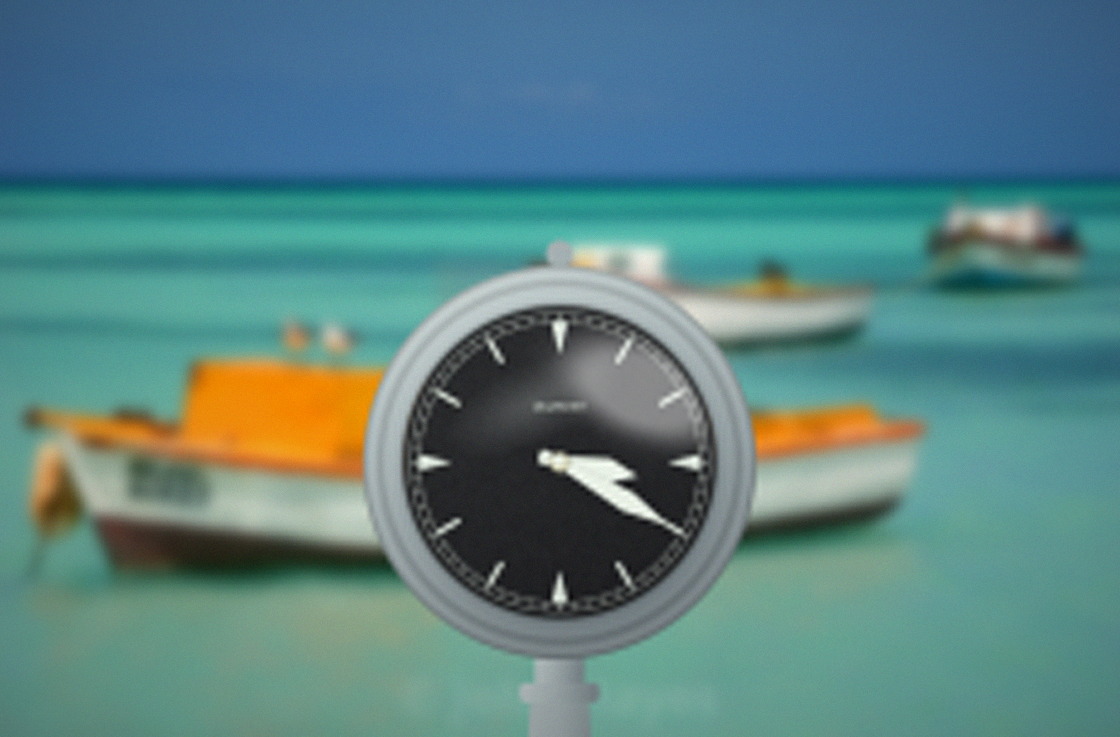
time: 3:20
